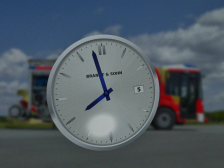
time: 7:58
